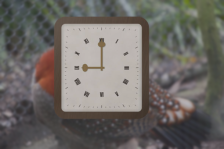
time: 9:00
